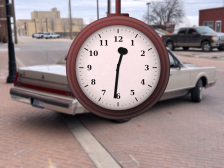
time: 12:31
